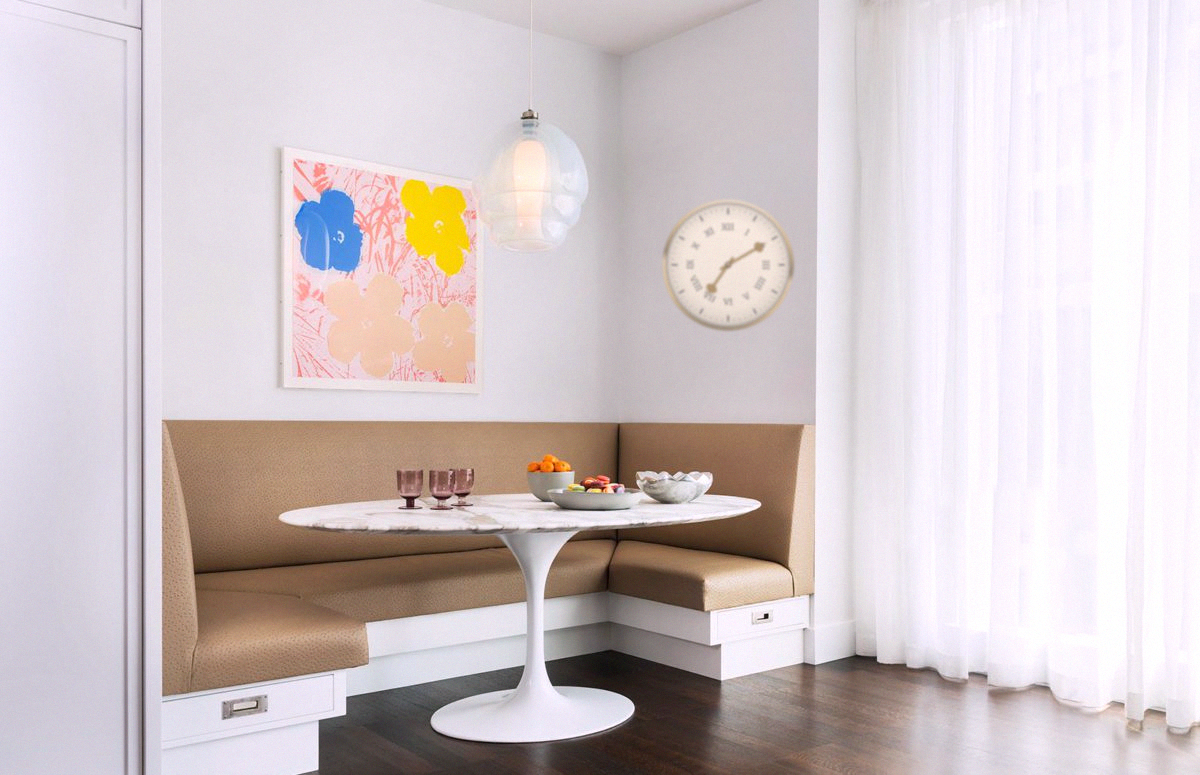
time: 7:10
